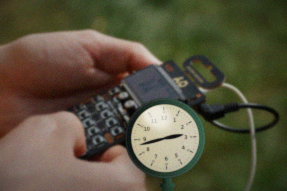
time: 2:43
